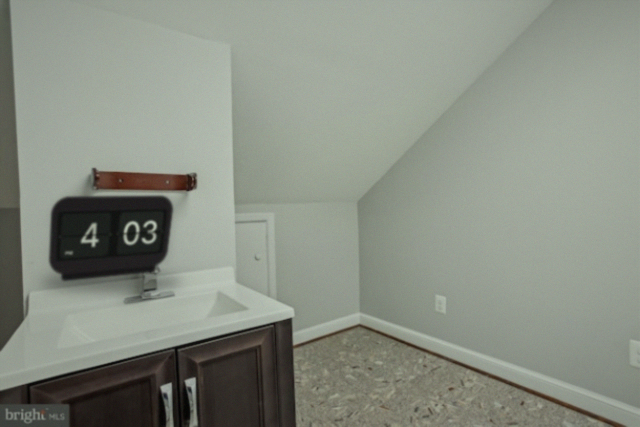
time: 4:03
